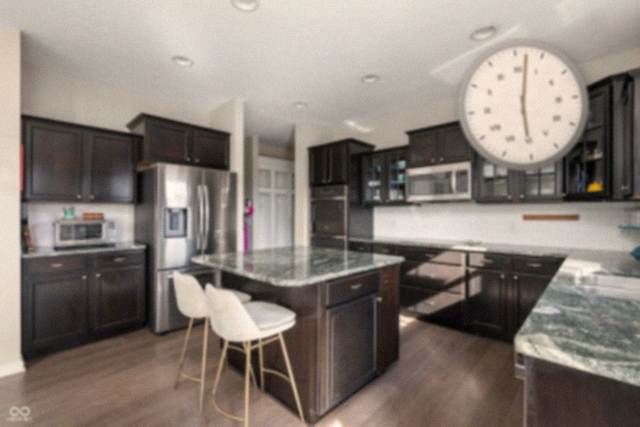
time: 6:02
